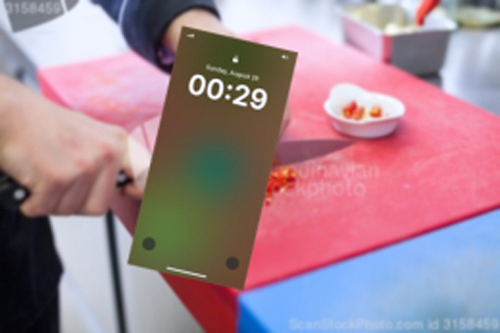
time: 0:29
